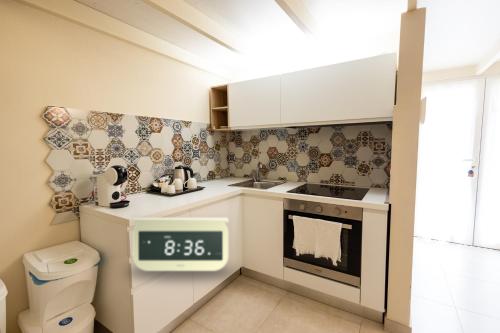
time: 8:36
